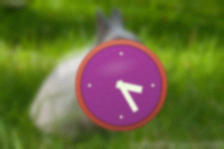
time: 3:25
